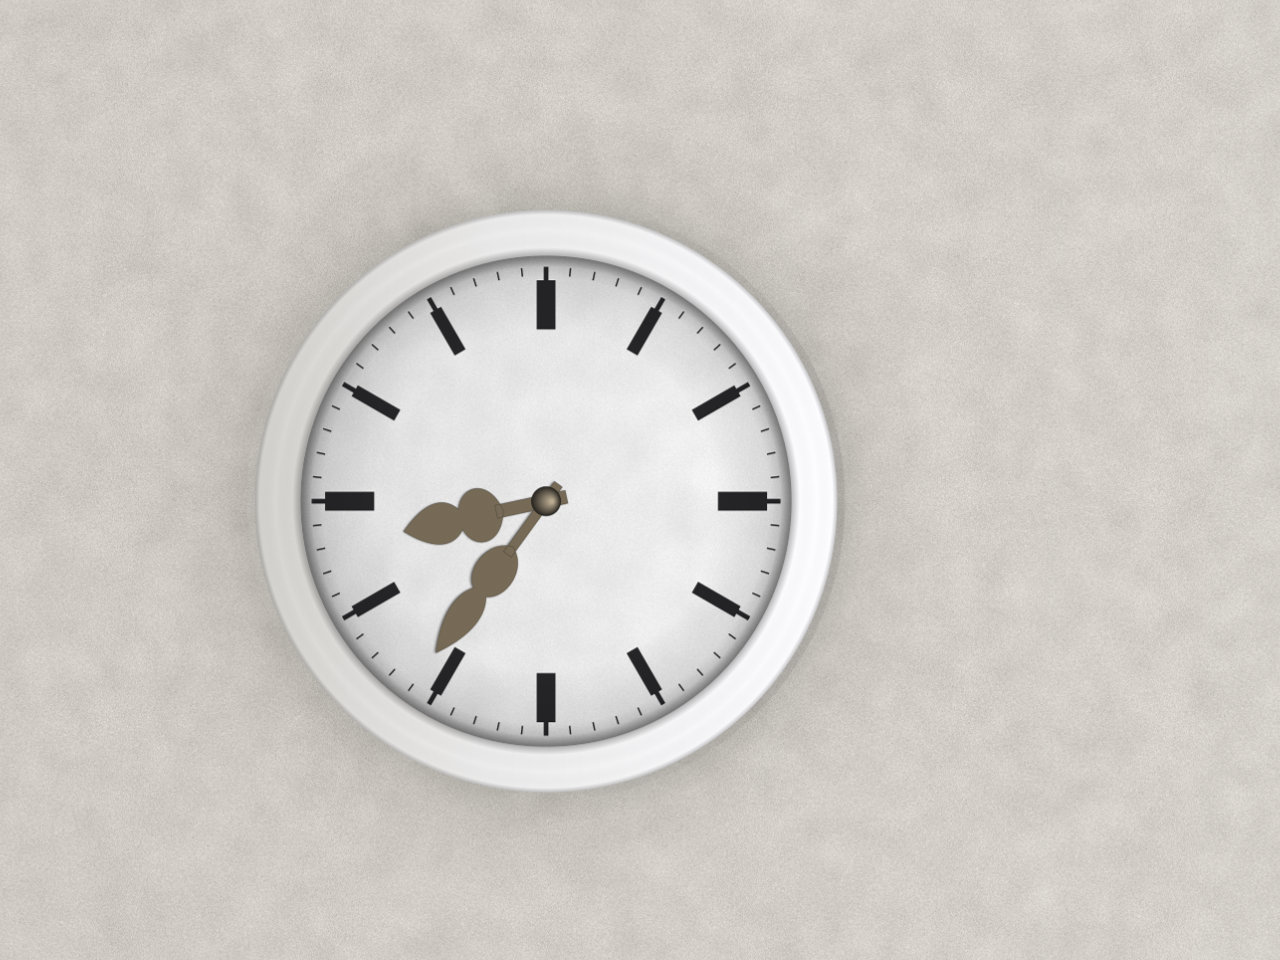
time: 8:36
